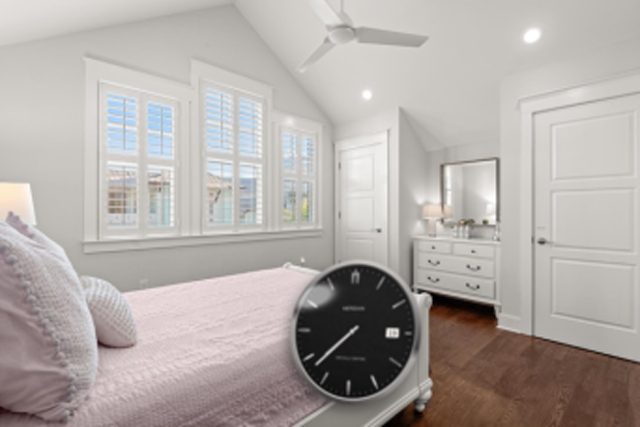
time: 7:38
